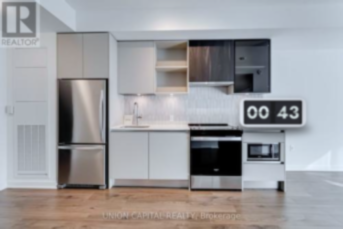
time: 0:43
